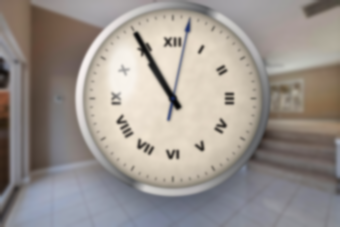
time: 10:55:02
